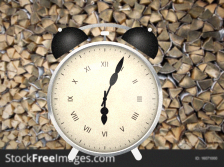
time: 6:04
